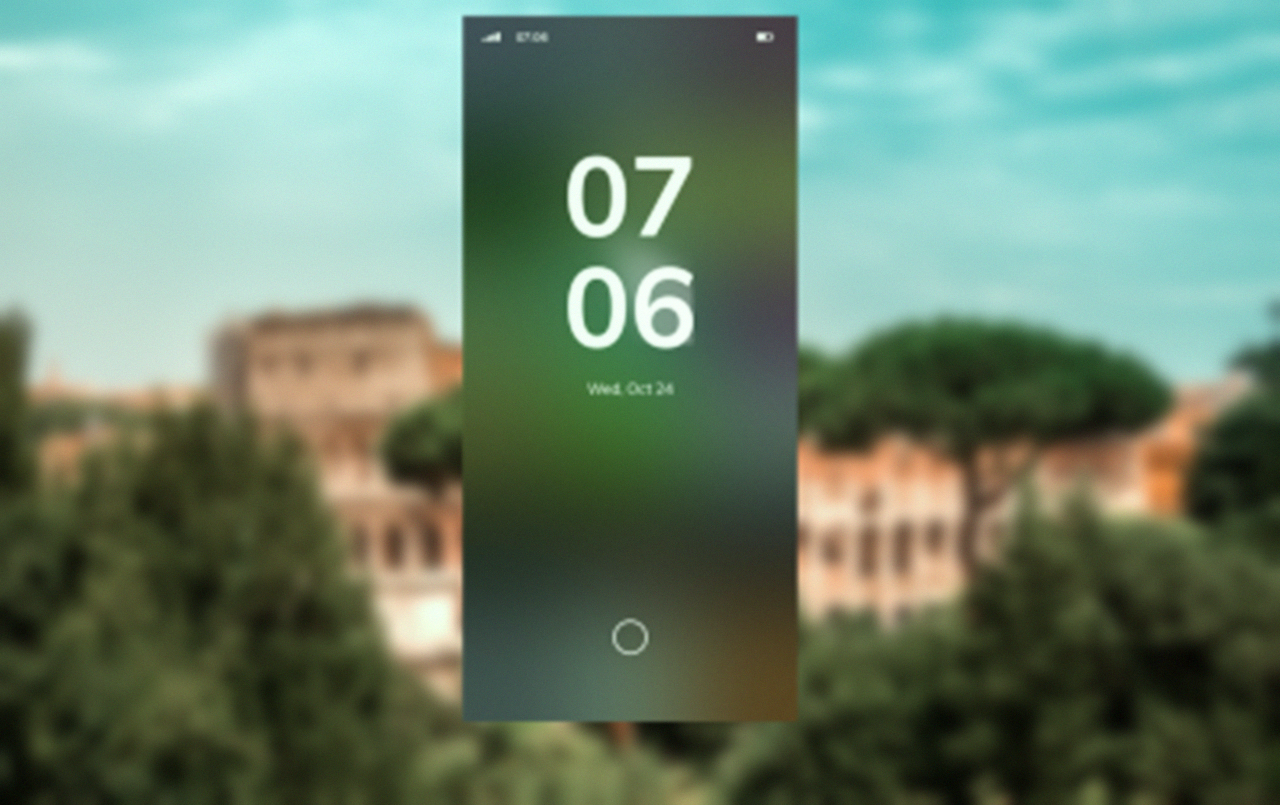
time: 7:06
